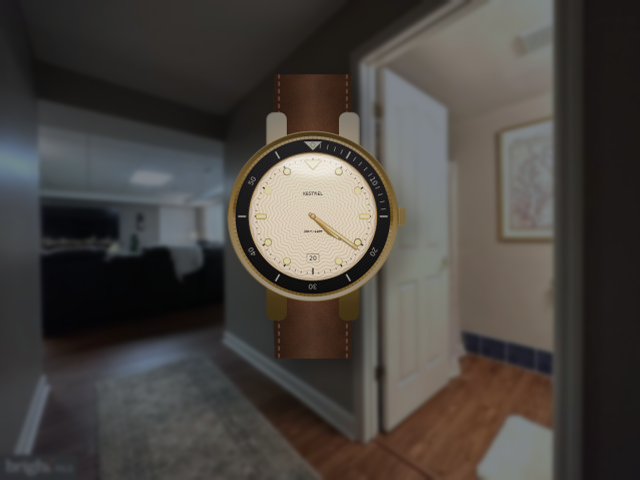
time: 4:21
